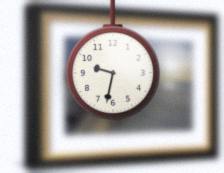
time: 9:32
